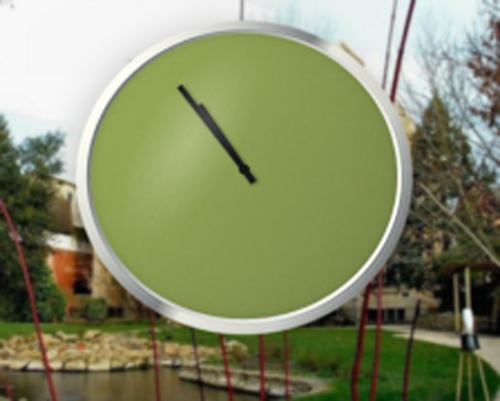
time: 10:54
